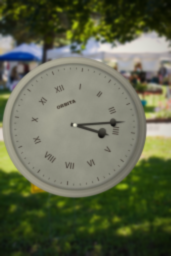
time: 4:18
